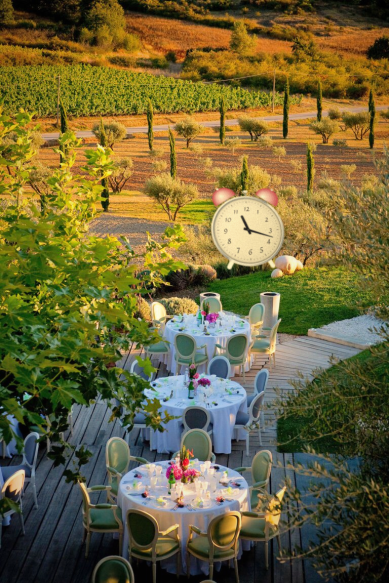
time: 11:18
